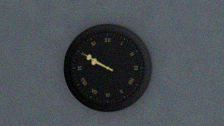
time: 9:50
